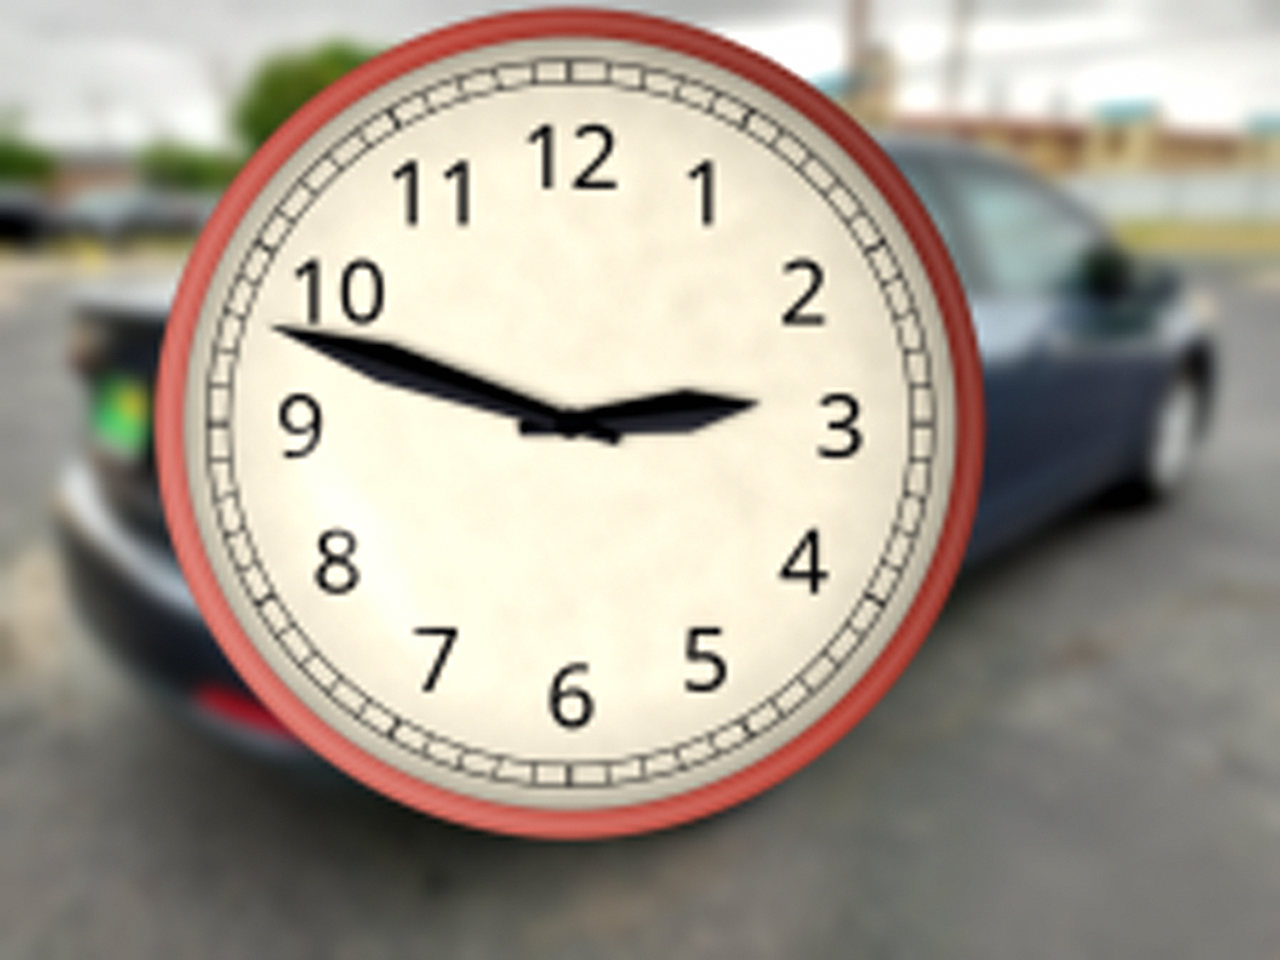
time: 2:48
